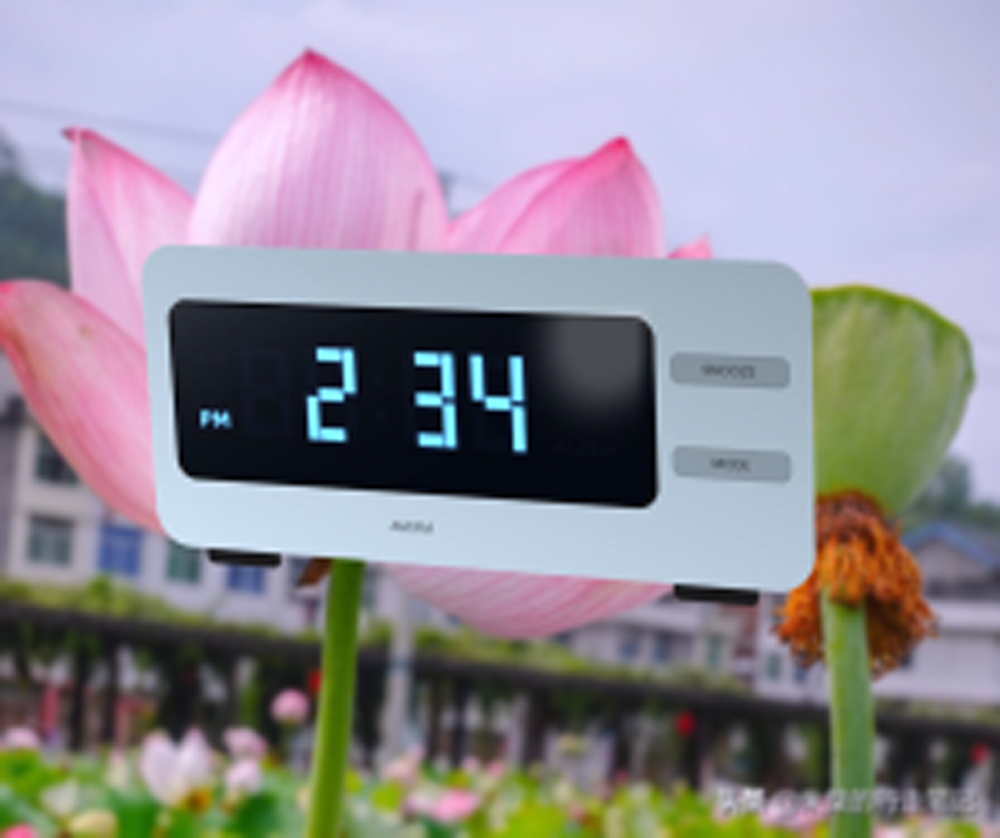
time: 2:34
